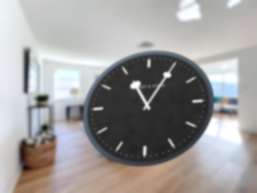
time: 11:05
